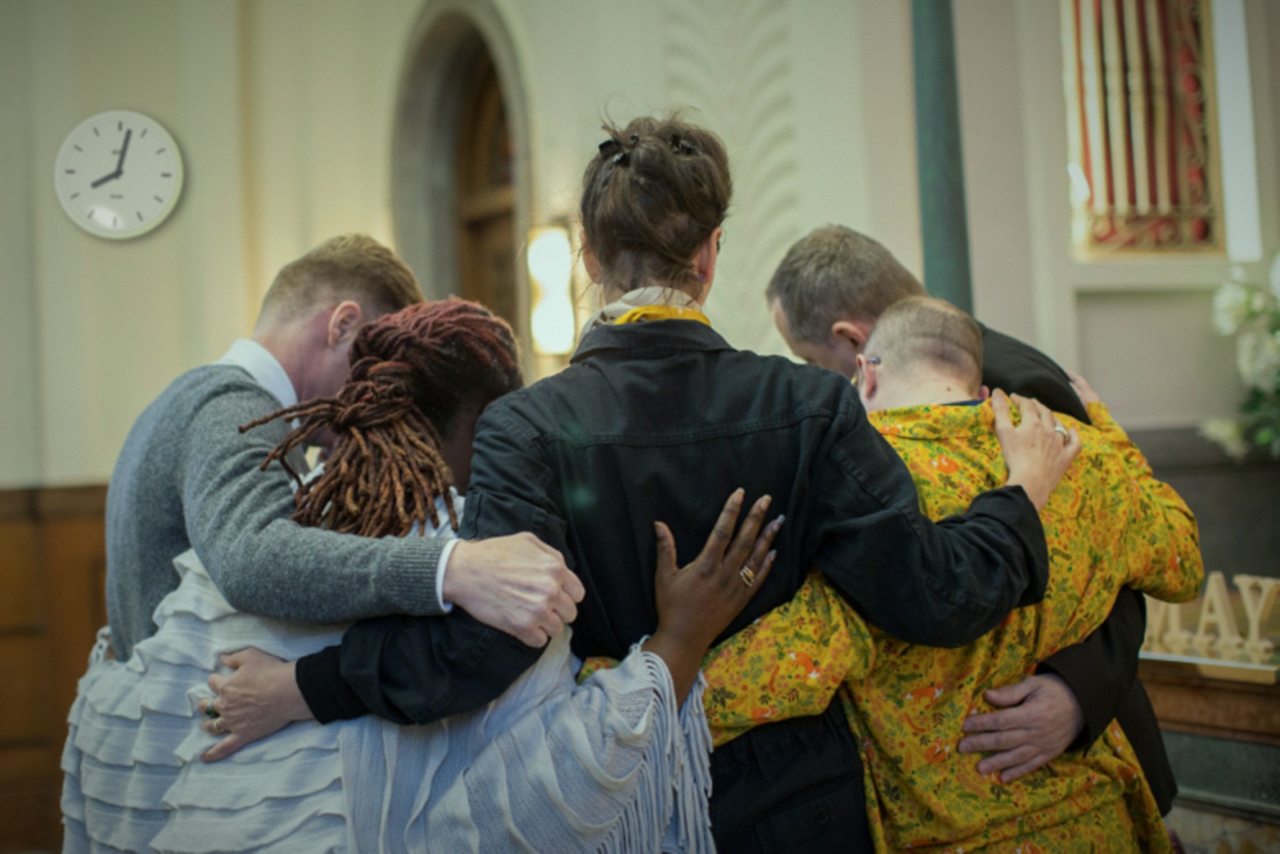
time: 8:02
